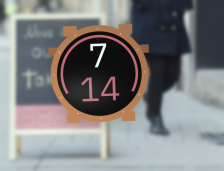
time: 7:14
